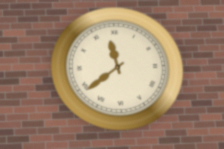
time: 11:39
